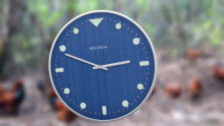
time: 2:49
